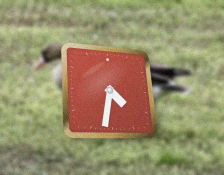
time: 4:32
